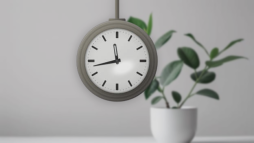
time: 11:43
